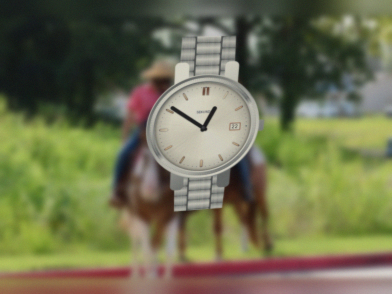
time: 12:51
